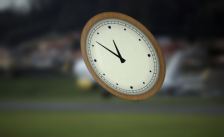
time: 11:52
